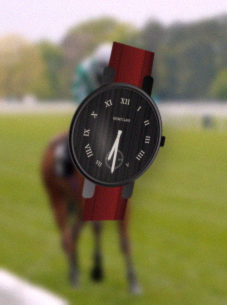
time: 6:30
